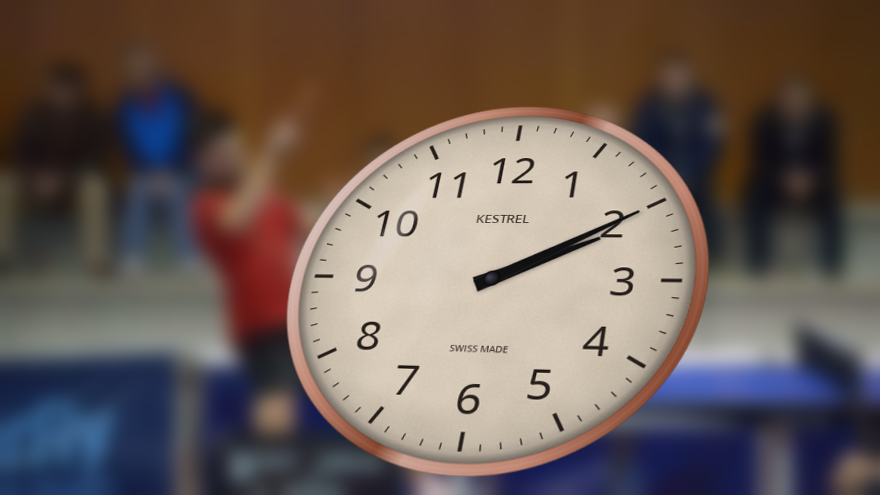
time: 2:10
